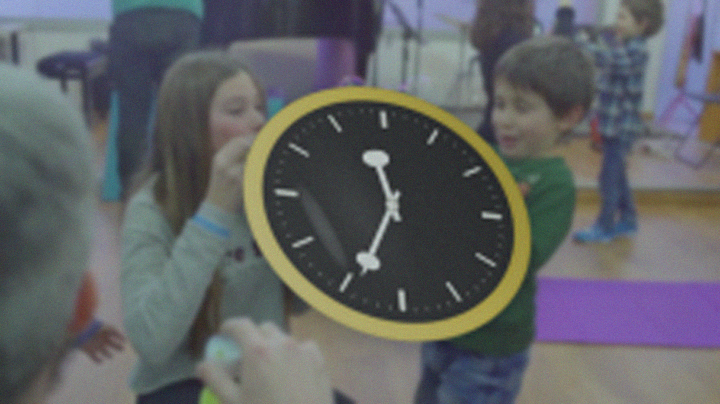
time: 11:34
